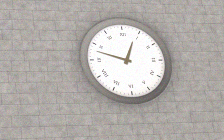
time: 12:48
